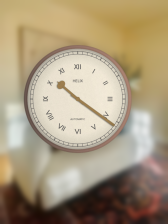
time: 10:21
